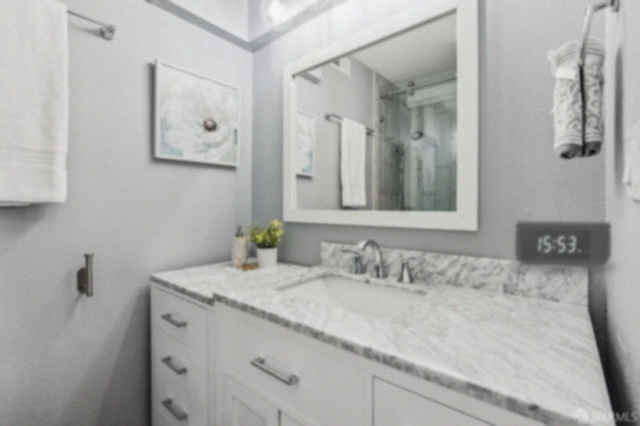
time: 15:53
